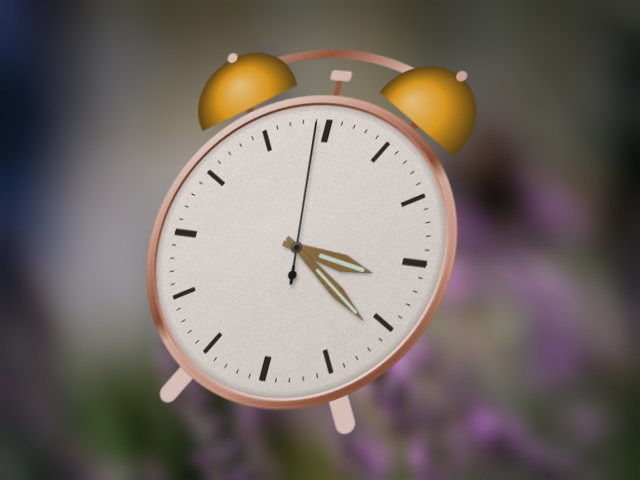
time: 3:20:59
